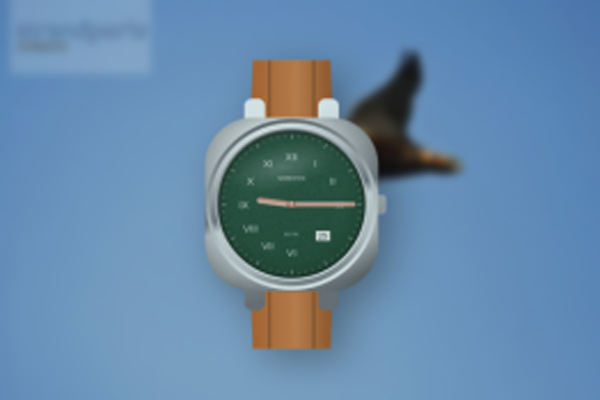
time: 9:15
